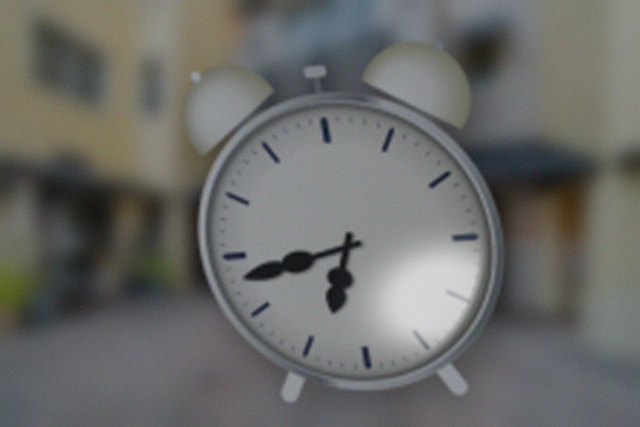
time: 6:43
